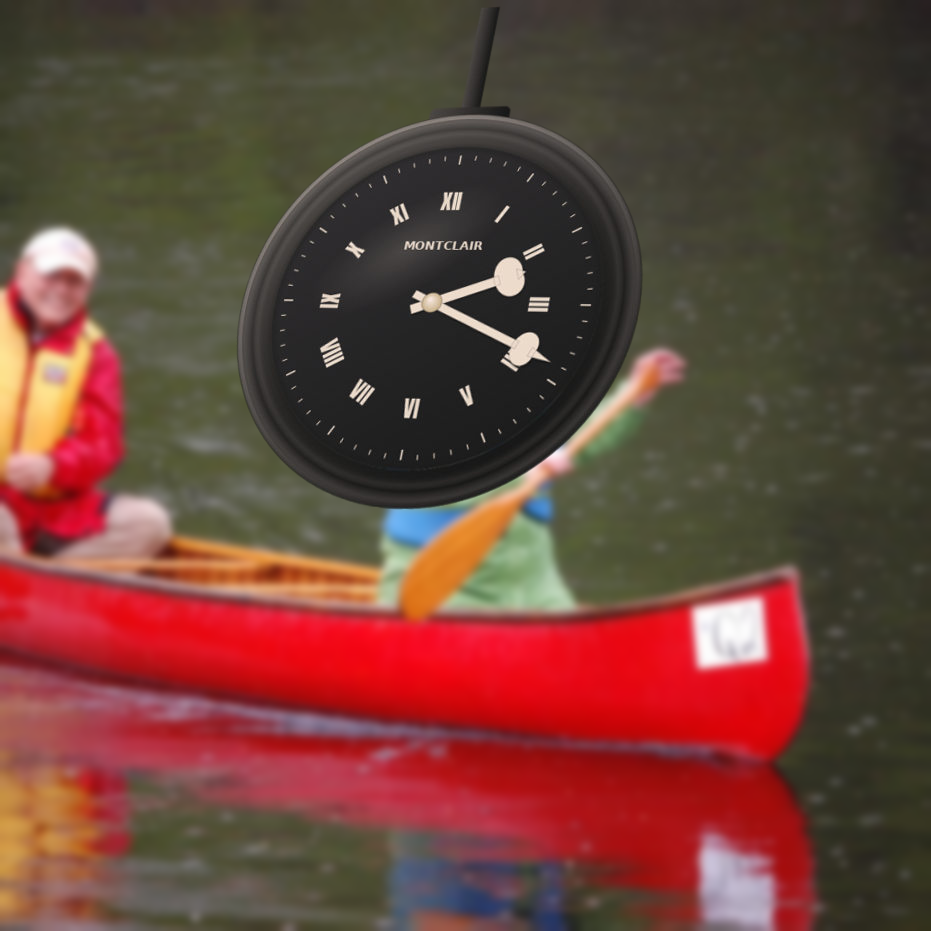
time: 2:19
